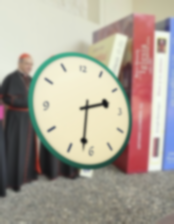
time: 2:32
